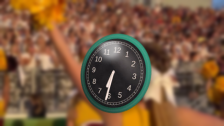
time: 6:31
